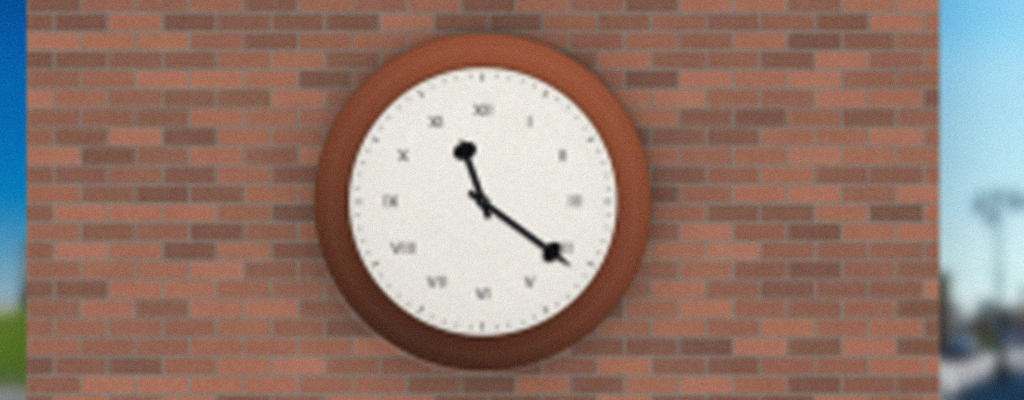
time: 11:21
